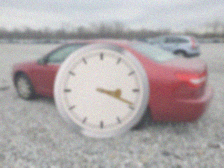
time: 3:19
